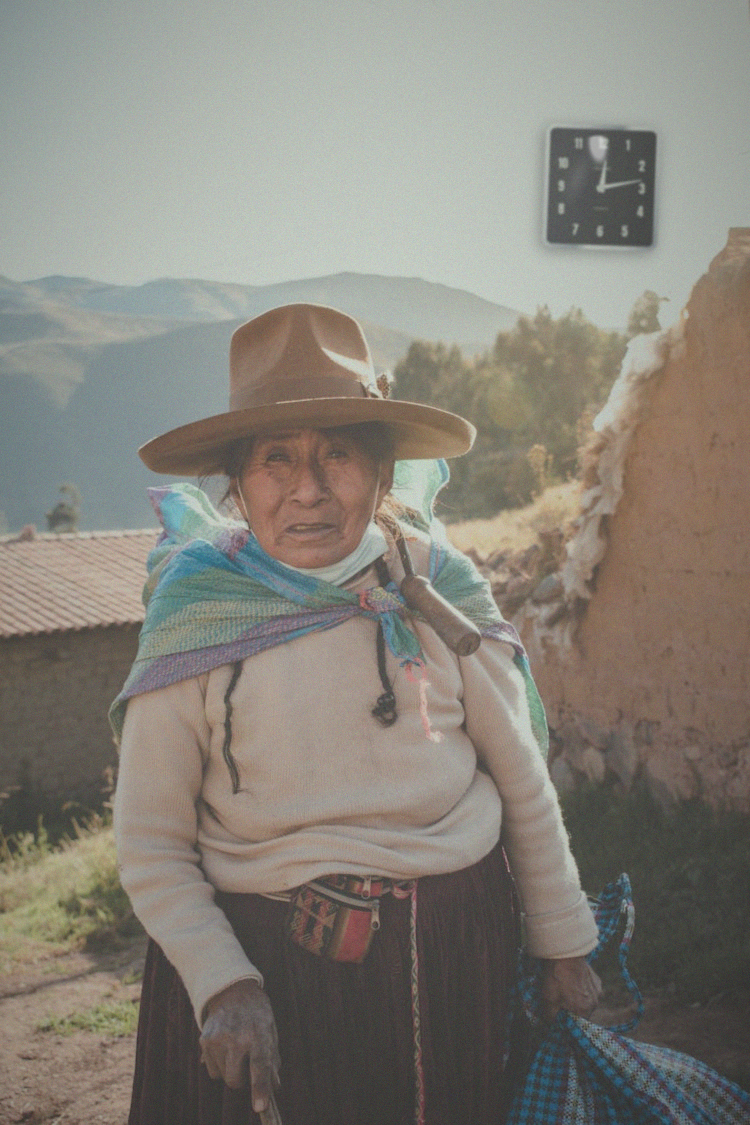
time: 12:13
